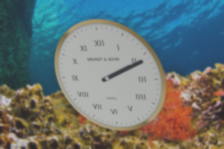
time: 2:11
